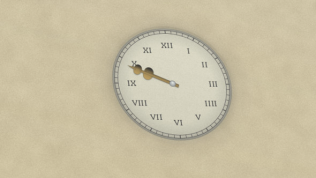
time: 9:49
